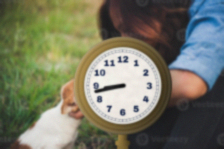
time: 8:43
